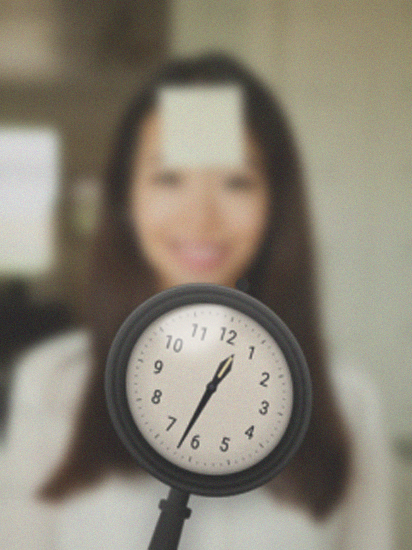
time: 12:32
